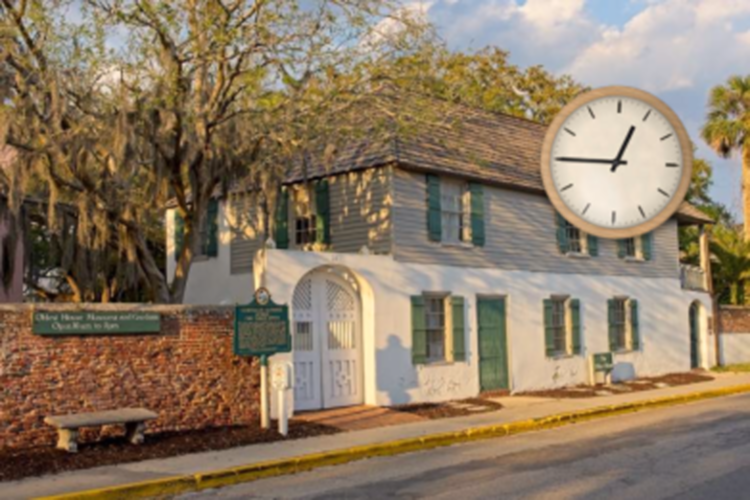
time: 12:45
